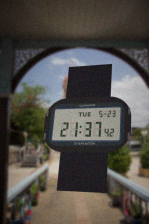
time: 21:37:42
